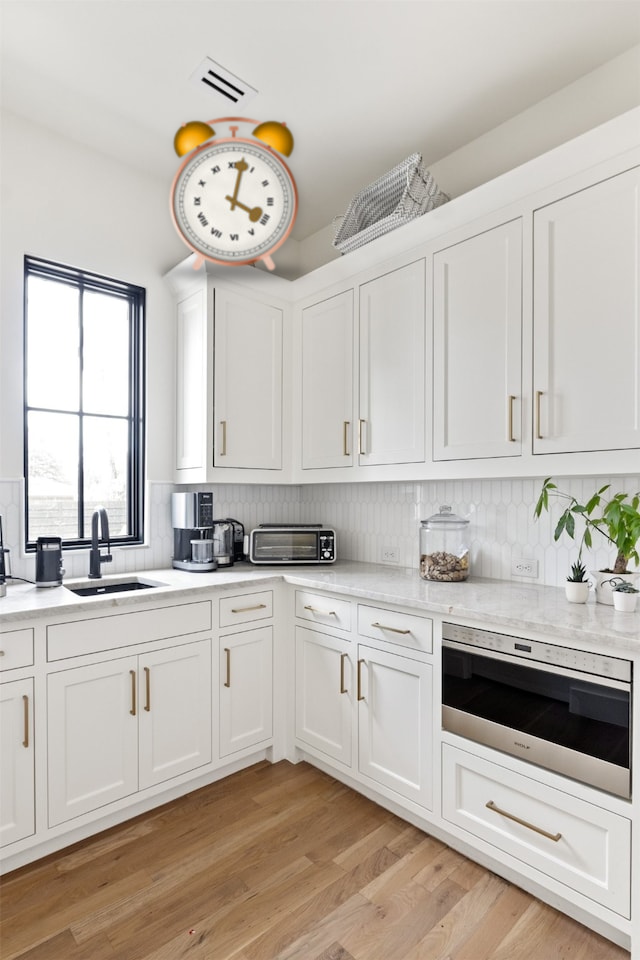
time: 4:02
